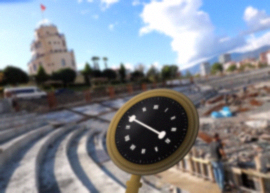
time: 3:49
